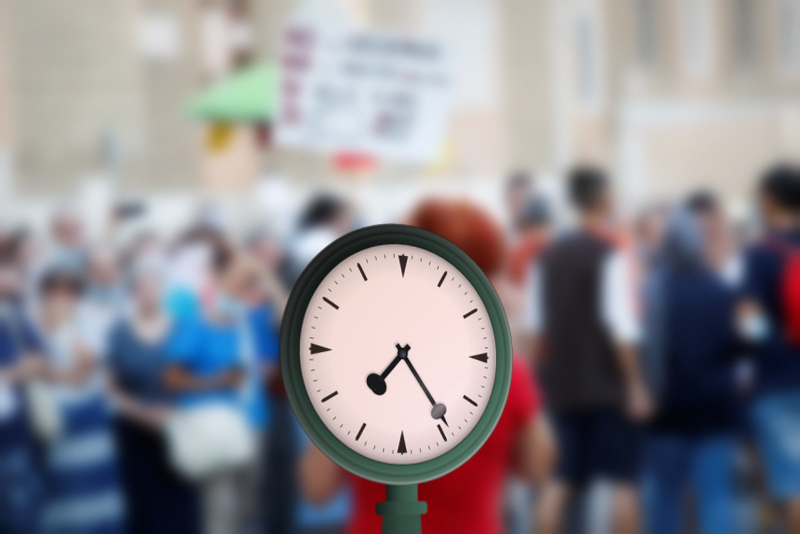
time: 7:24
